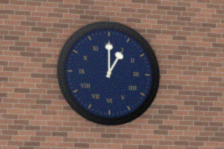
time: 1:00
